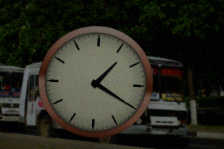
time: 1:20
